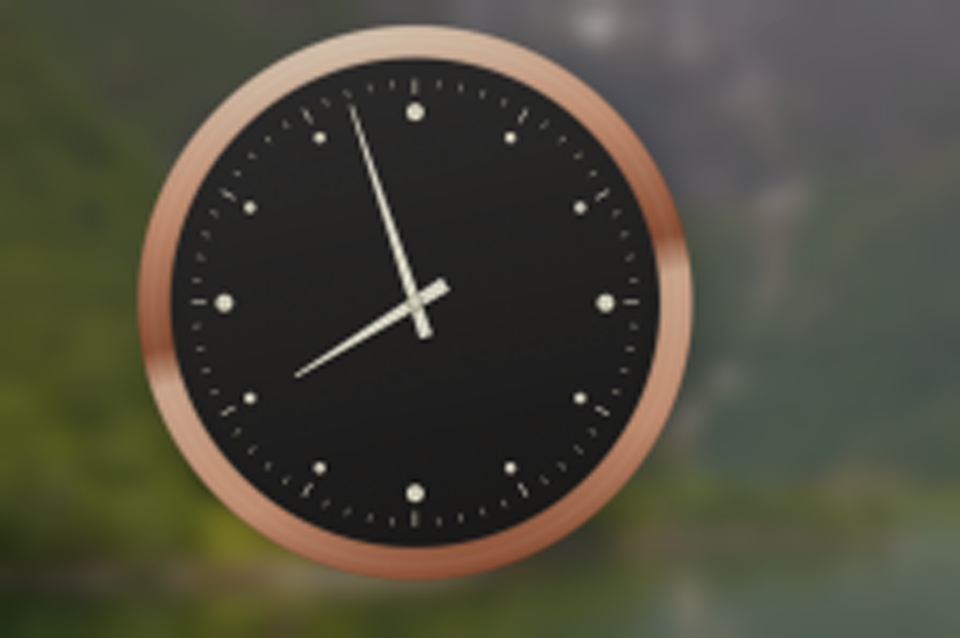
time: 7:57
